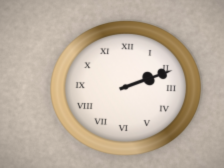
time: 2:11
